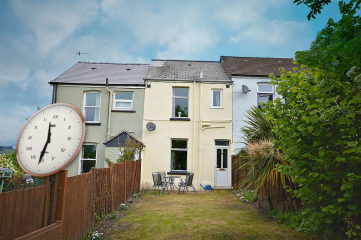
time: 11:31
